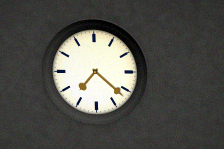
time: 7:22
